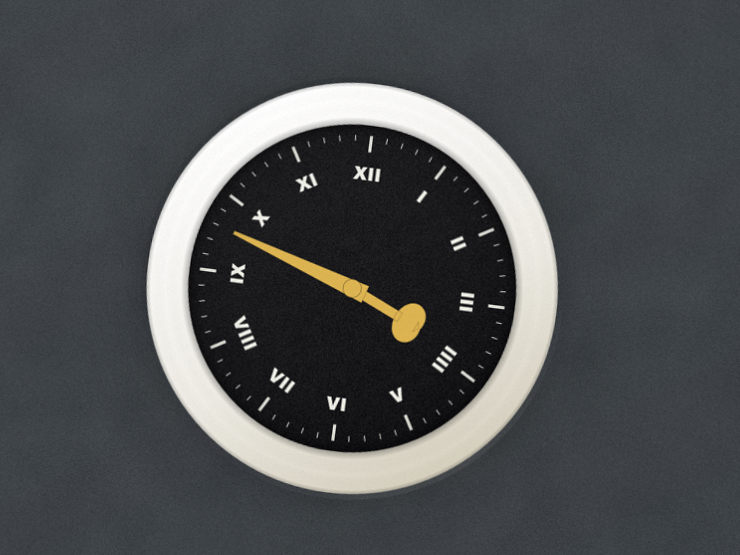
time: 3:48
